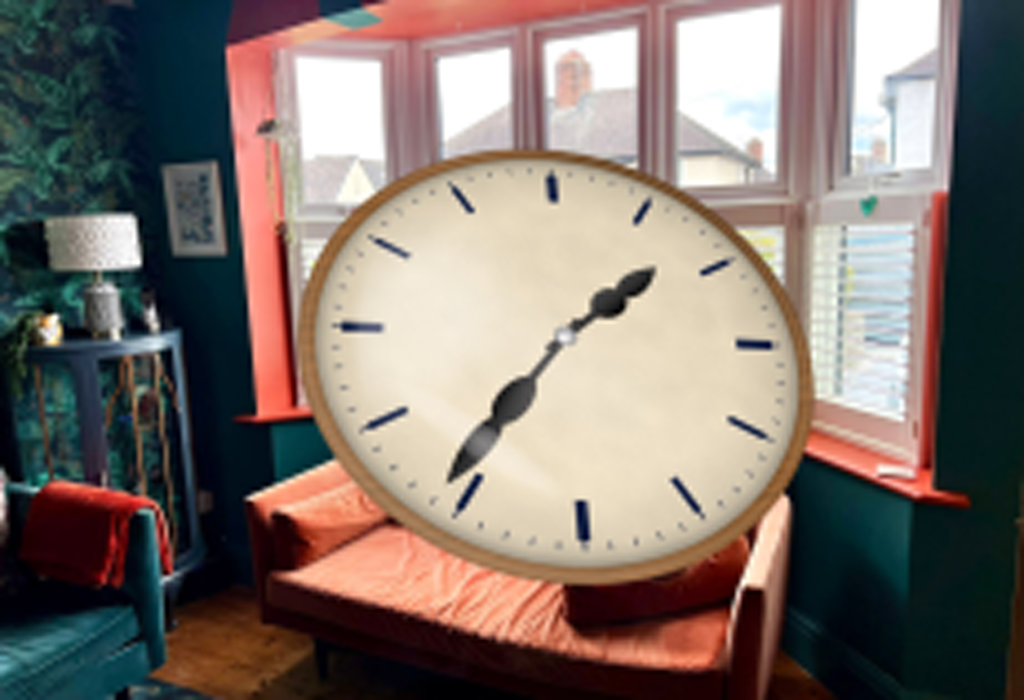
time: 1:36
